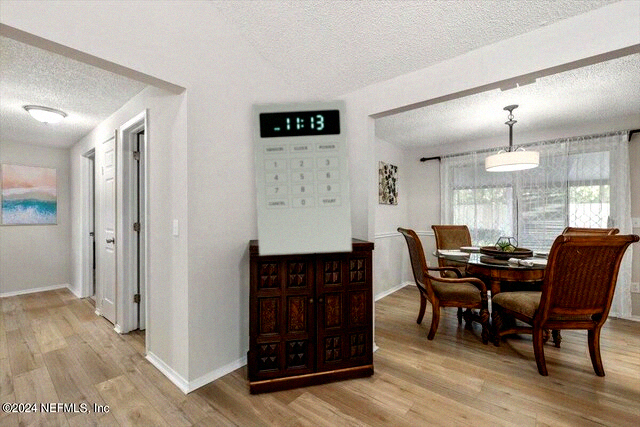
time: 11:13
